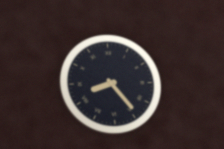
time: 8:24
